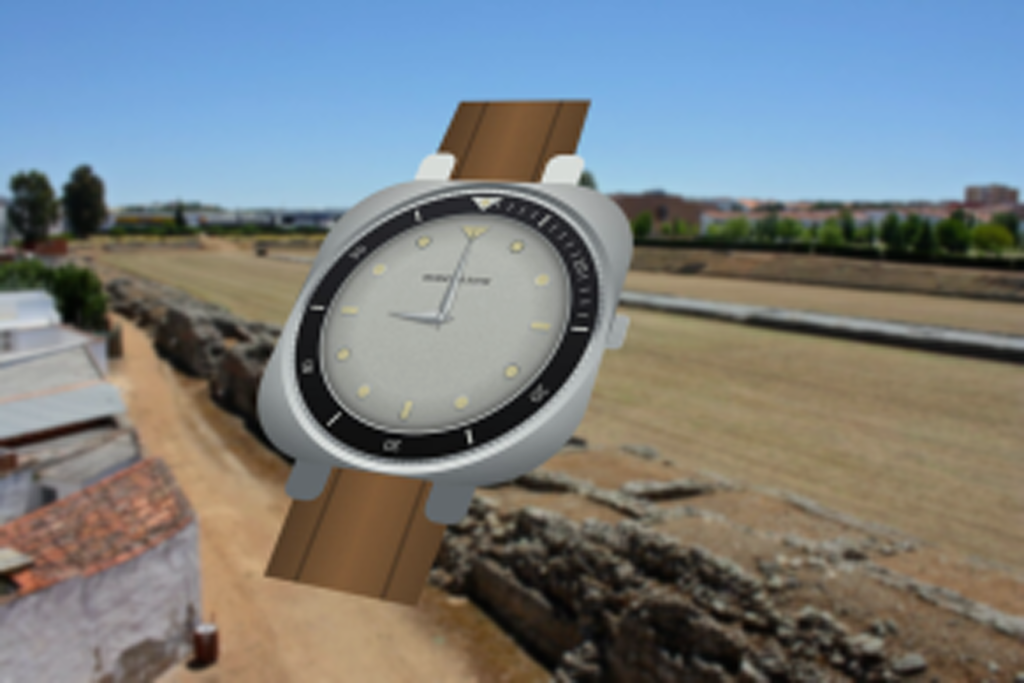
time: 9:00
